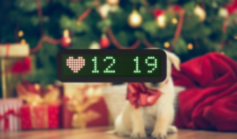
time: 12:19
